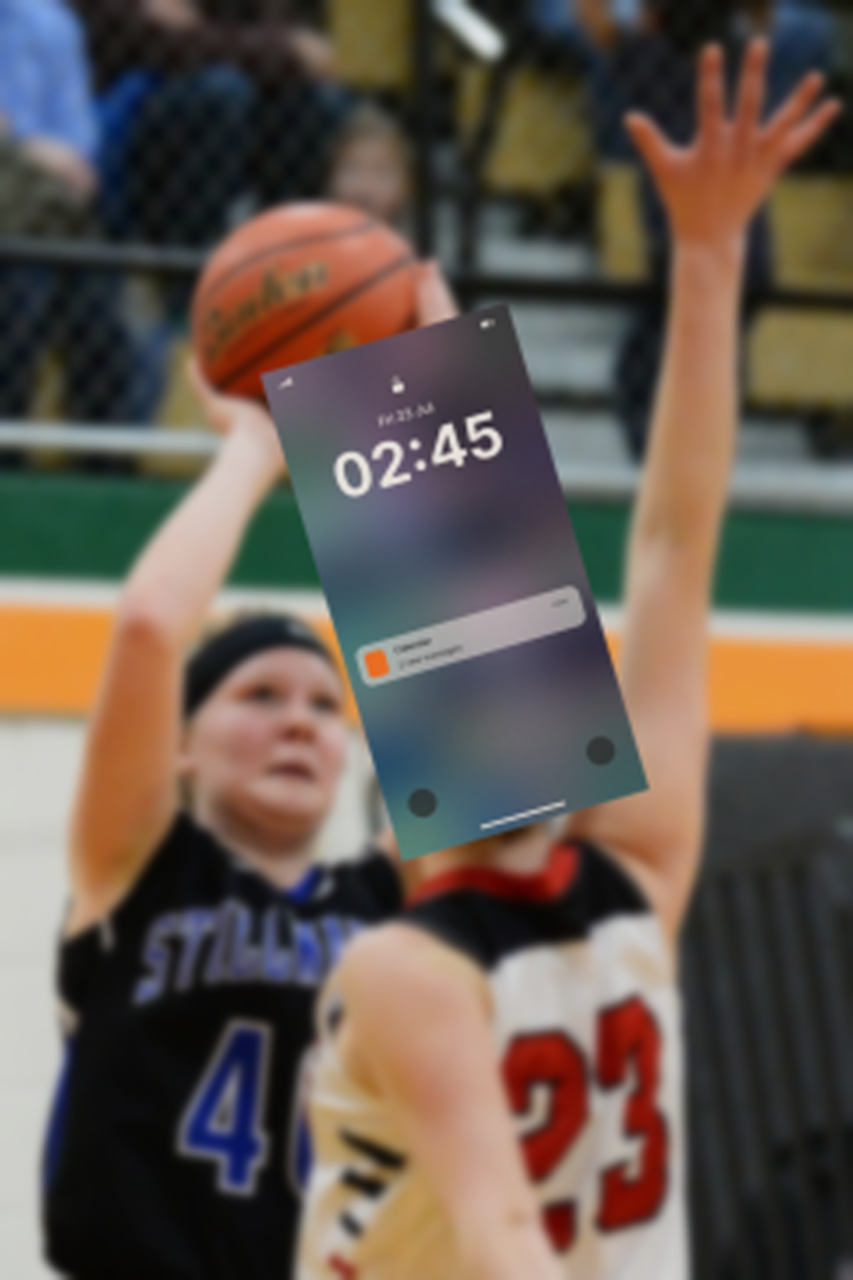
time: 2:45
